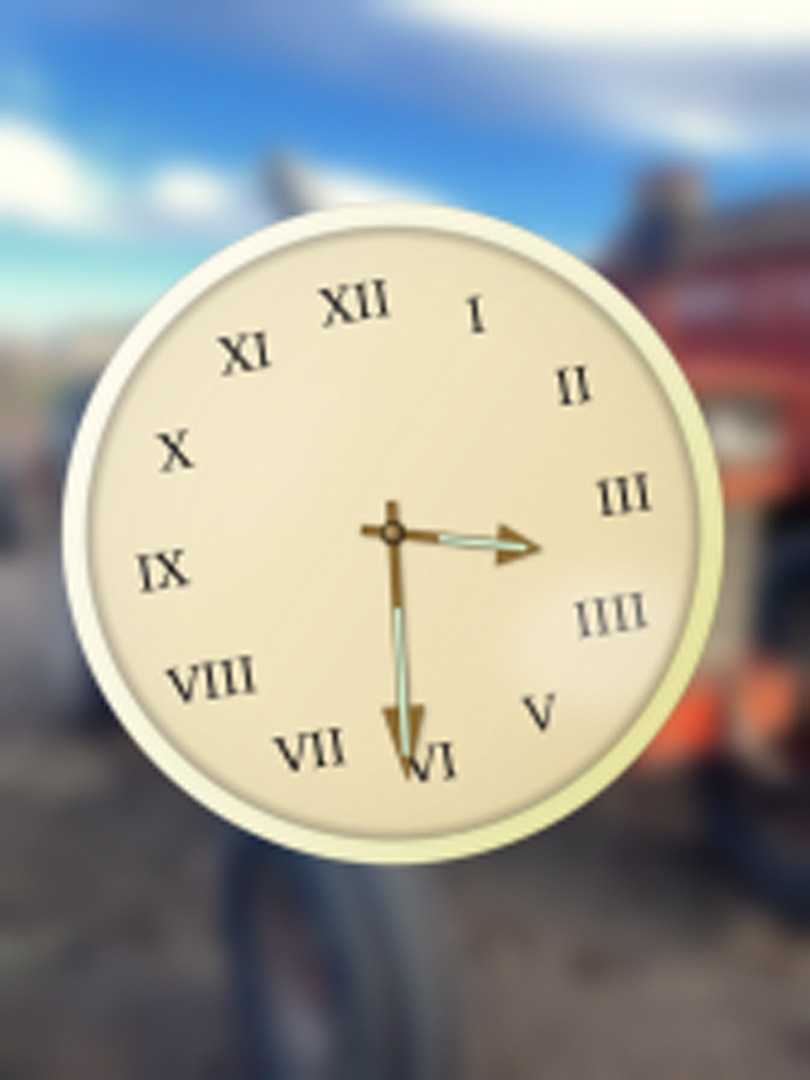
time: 3:31
